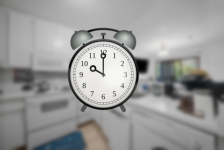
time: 10:00
